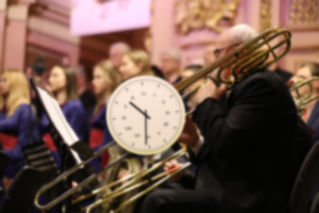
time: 10:31
